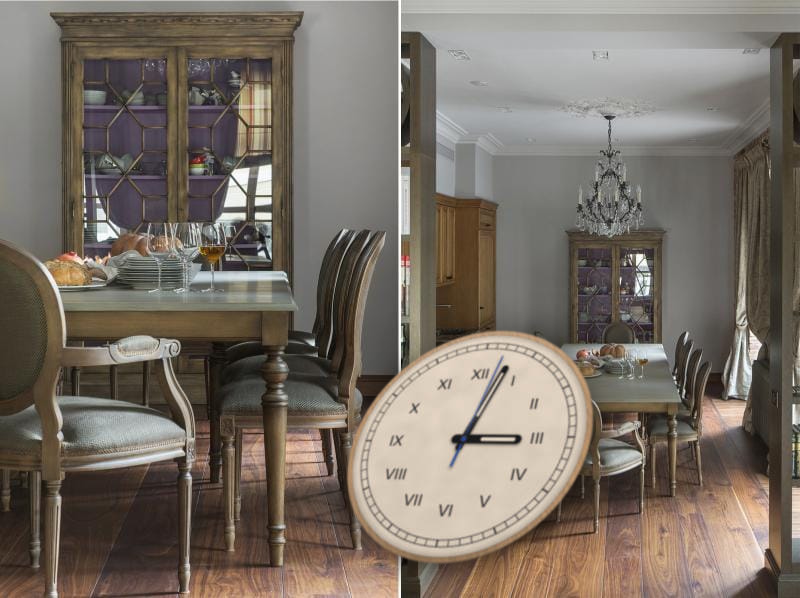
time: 3:03:02
